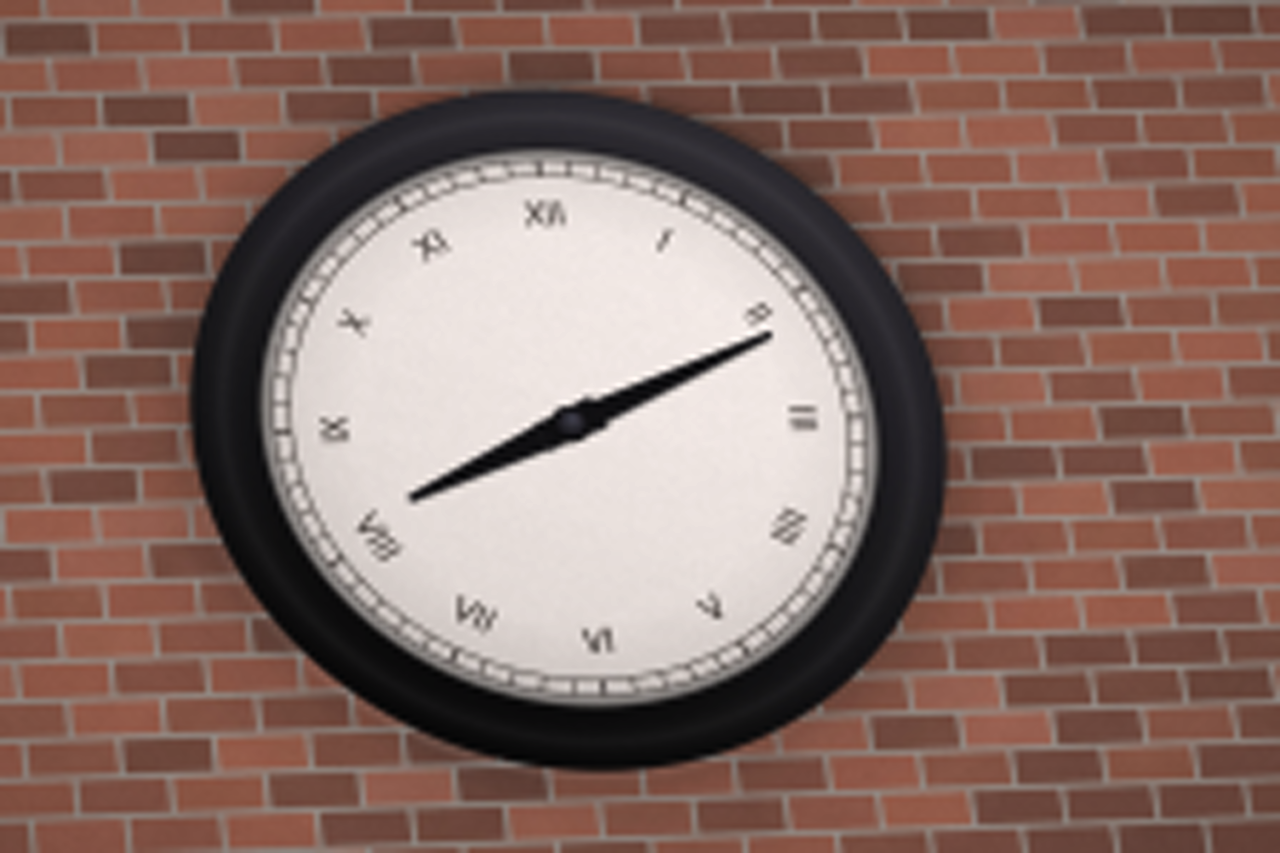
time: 8:11
